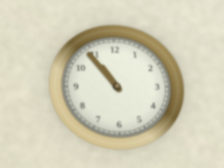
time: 10:54
